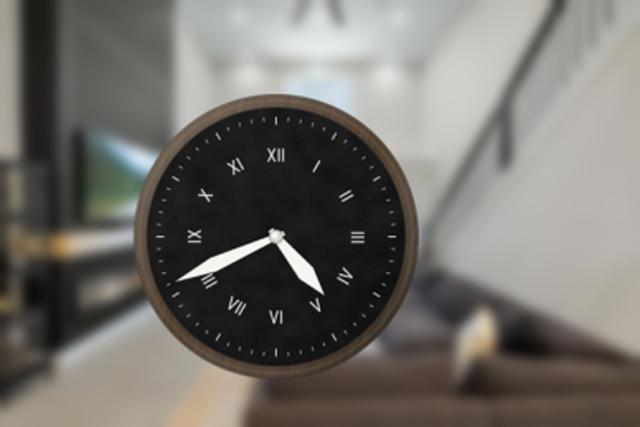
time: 4:41
